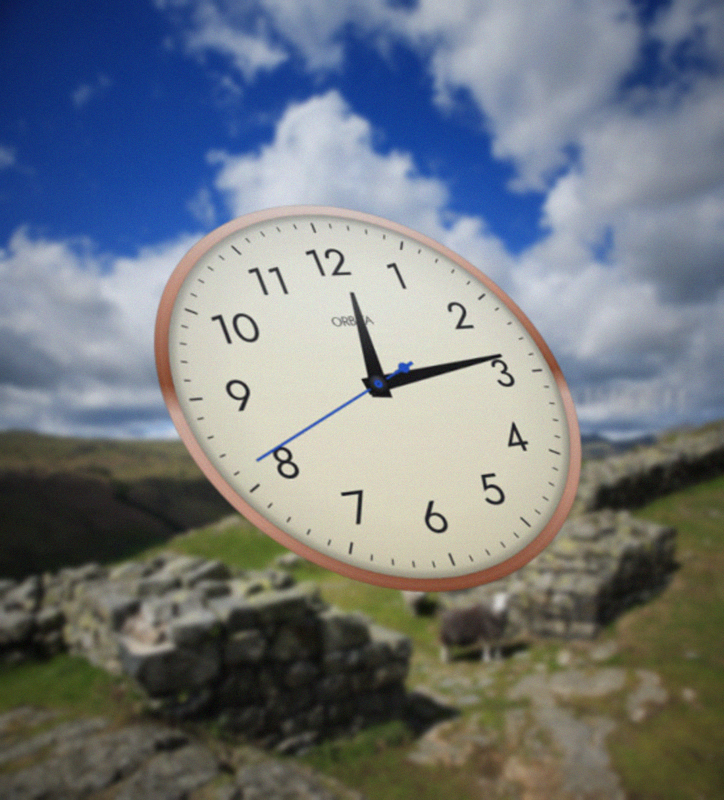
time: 12:13:41
